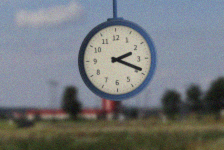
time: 2:19
